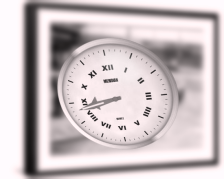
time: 8:43
